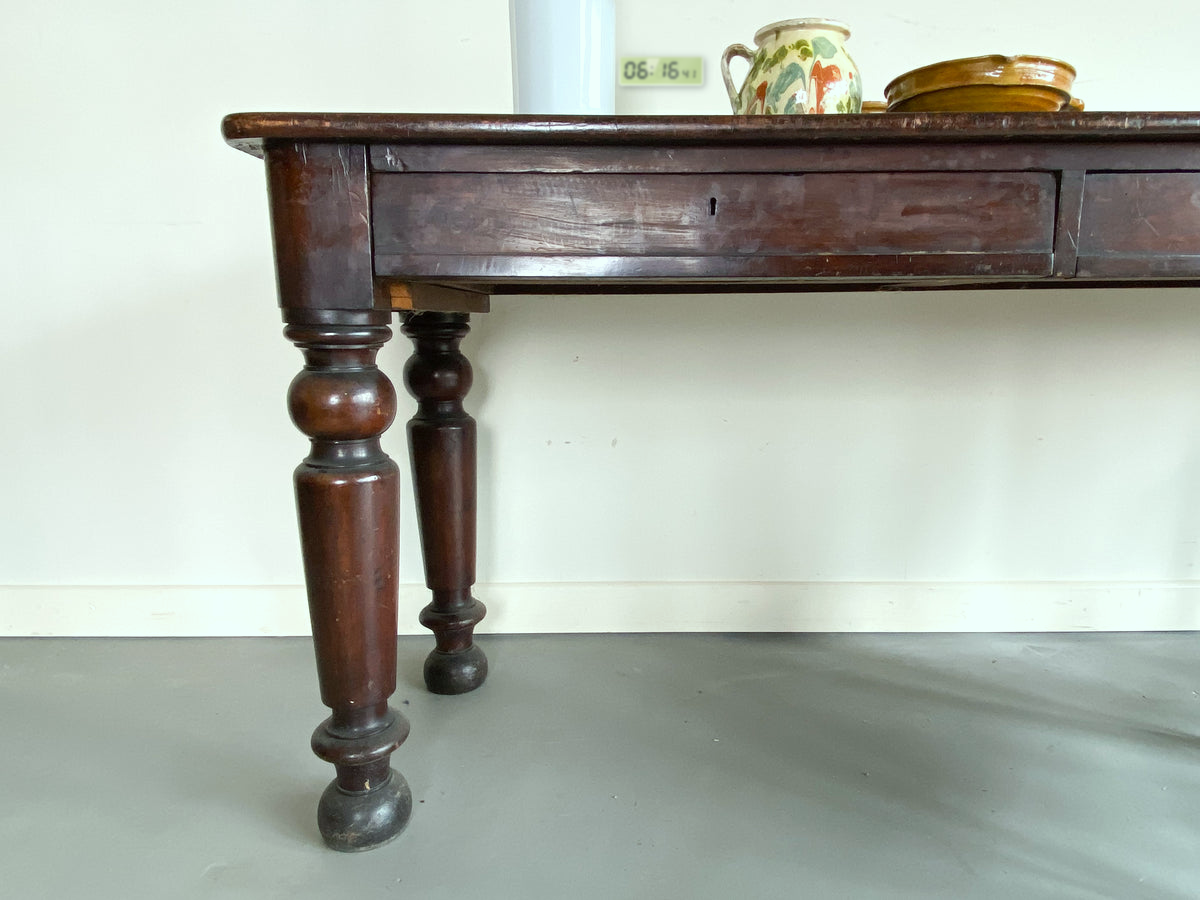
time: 6:16
